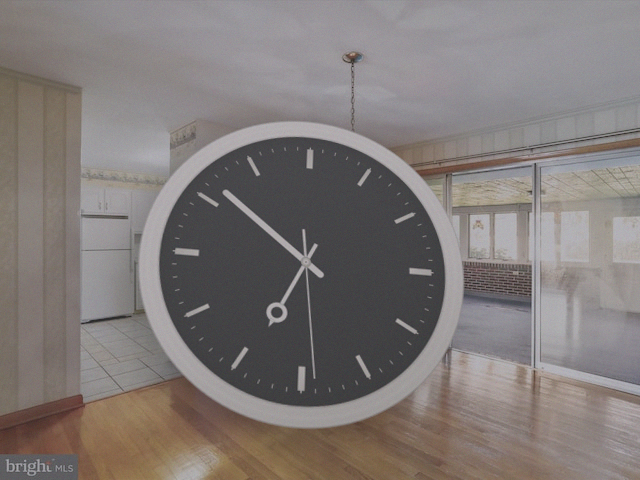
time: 6:51:29
